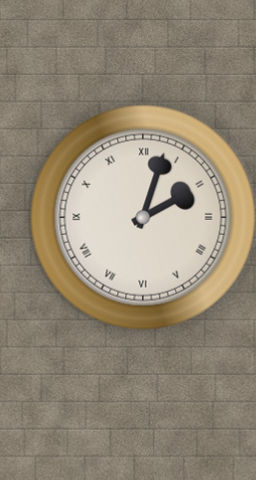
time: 2:03
